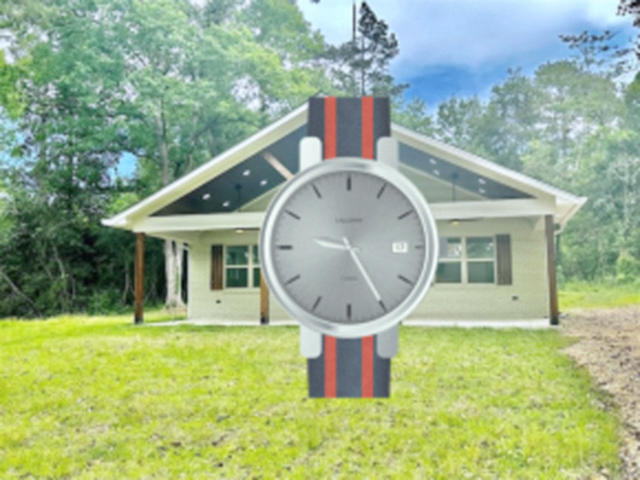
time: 9:25
